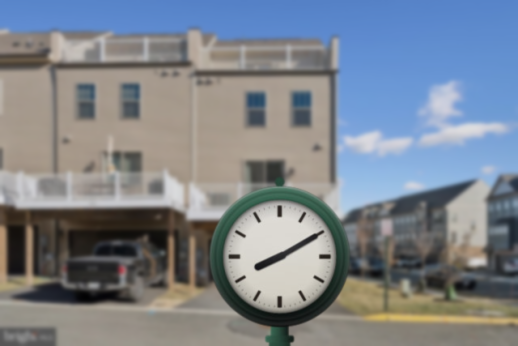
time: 8:10
